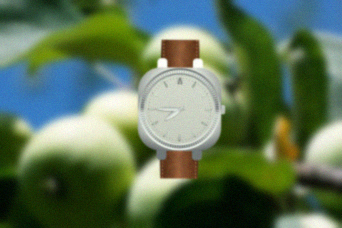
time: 7:45
